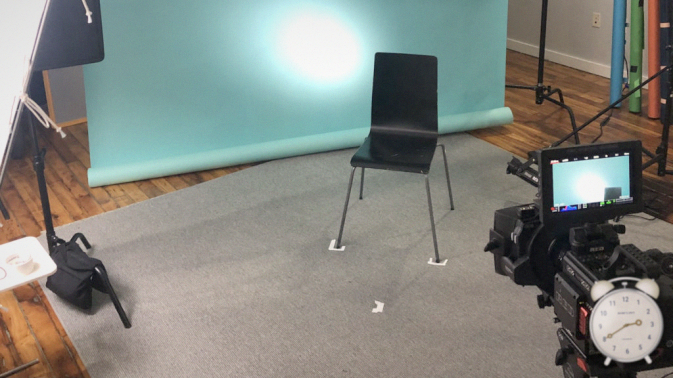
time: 2:40
